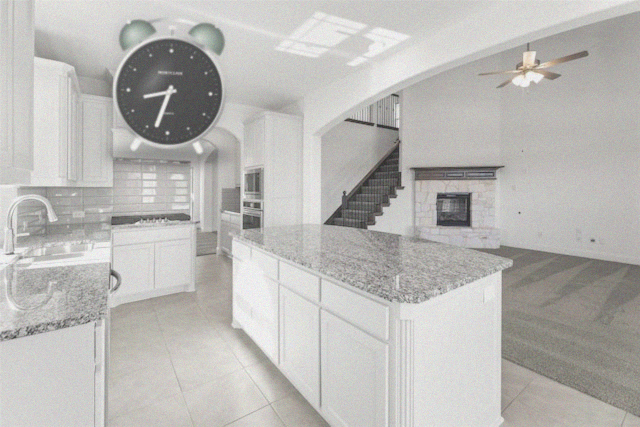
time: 8:33
